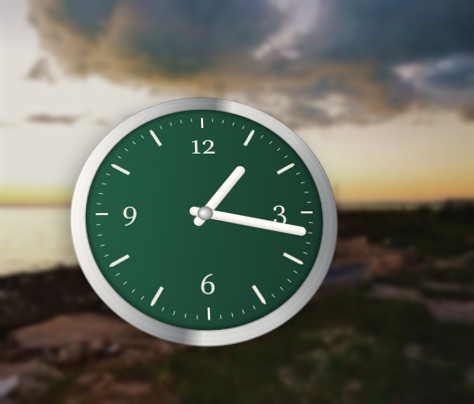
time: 1:17
